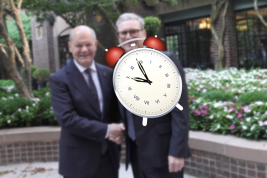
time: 9:59
